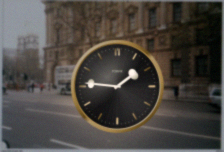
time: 1:46
